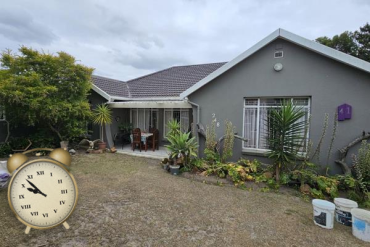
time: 9:53
